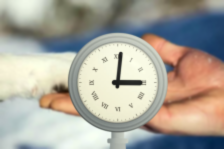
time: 3:01
